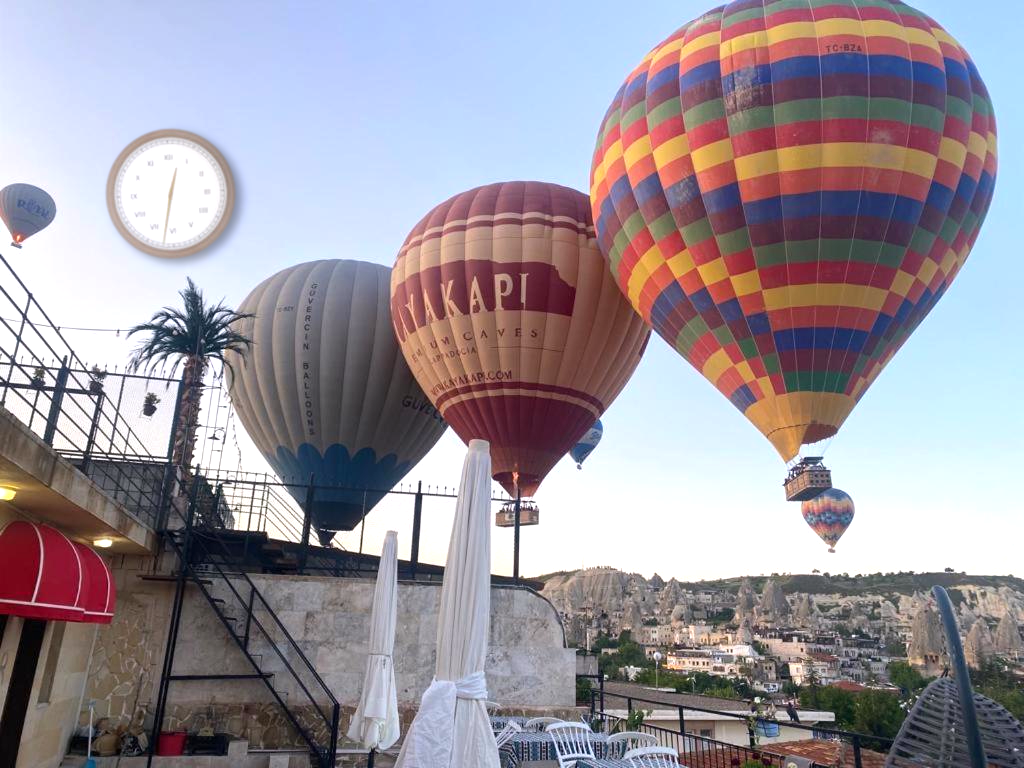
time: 12:32
